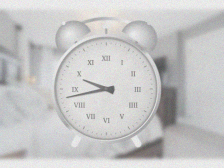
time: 9:43
